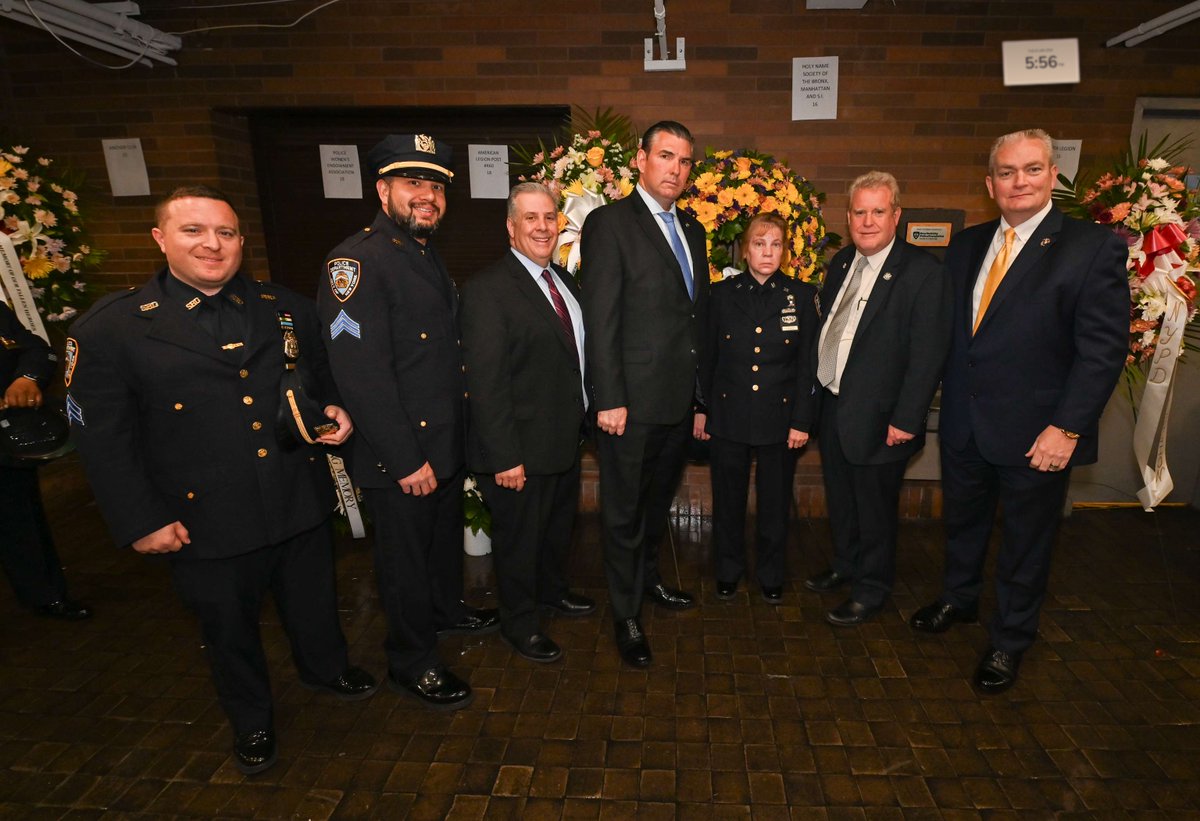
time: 5:56
